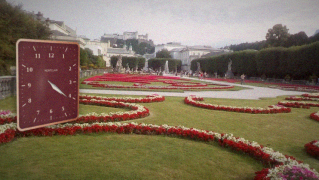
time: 4:21
